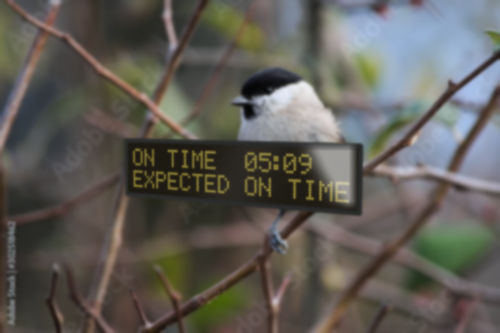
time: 5:09
